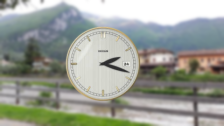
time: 2:18
